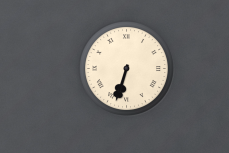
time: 6:33
